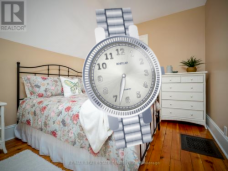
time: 6:33
